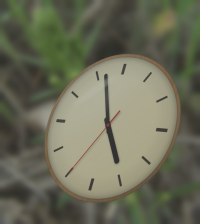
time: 4:56:35
